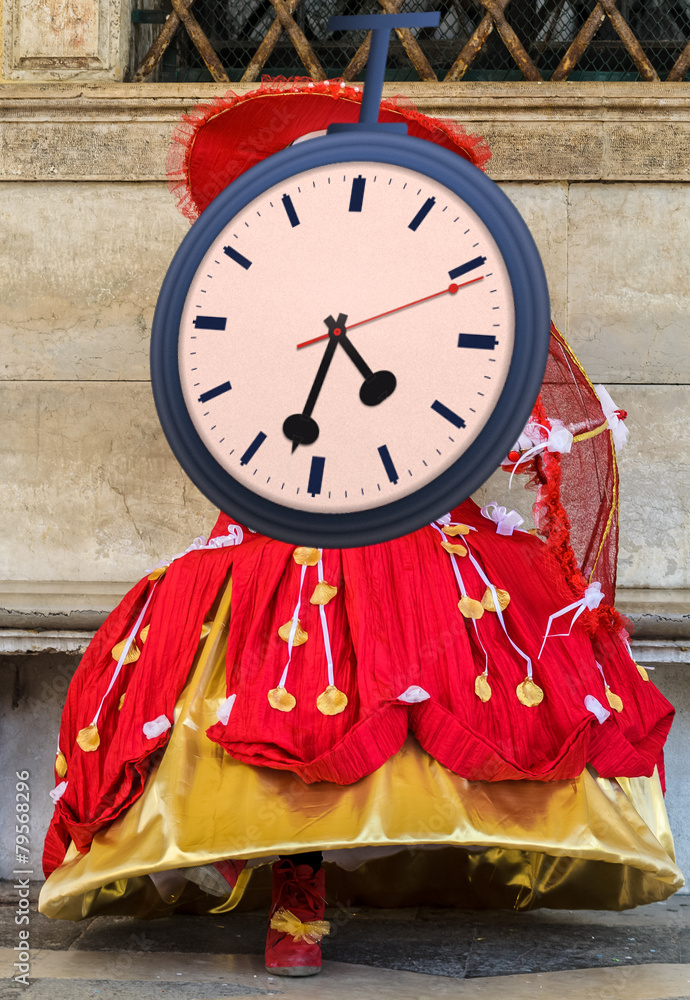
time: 4:32:11
